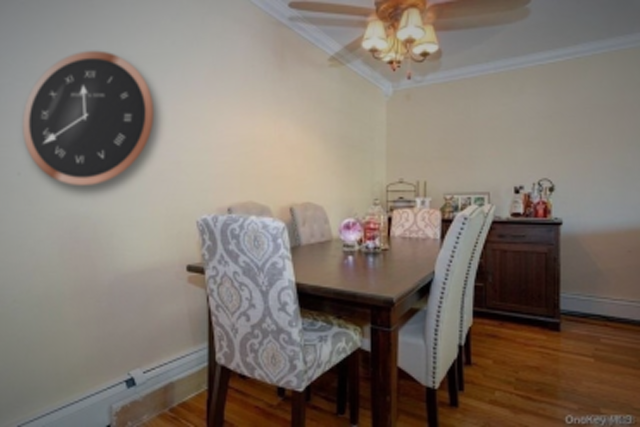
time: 11:39
